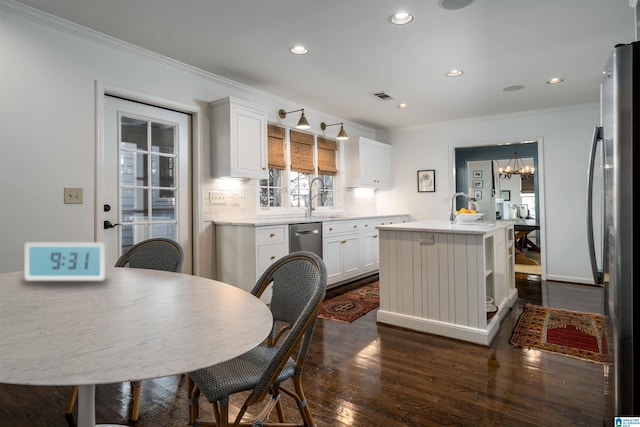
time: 9:31
